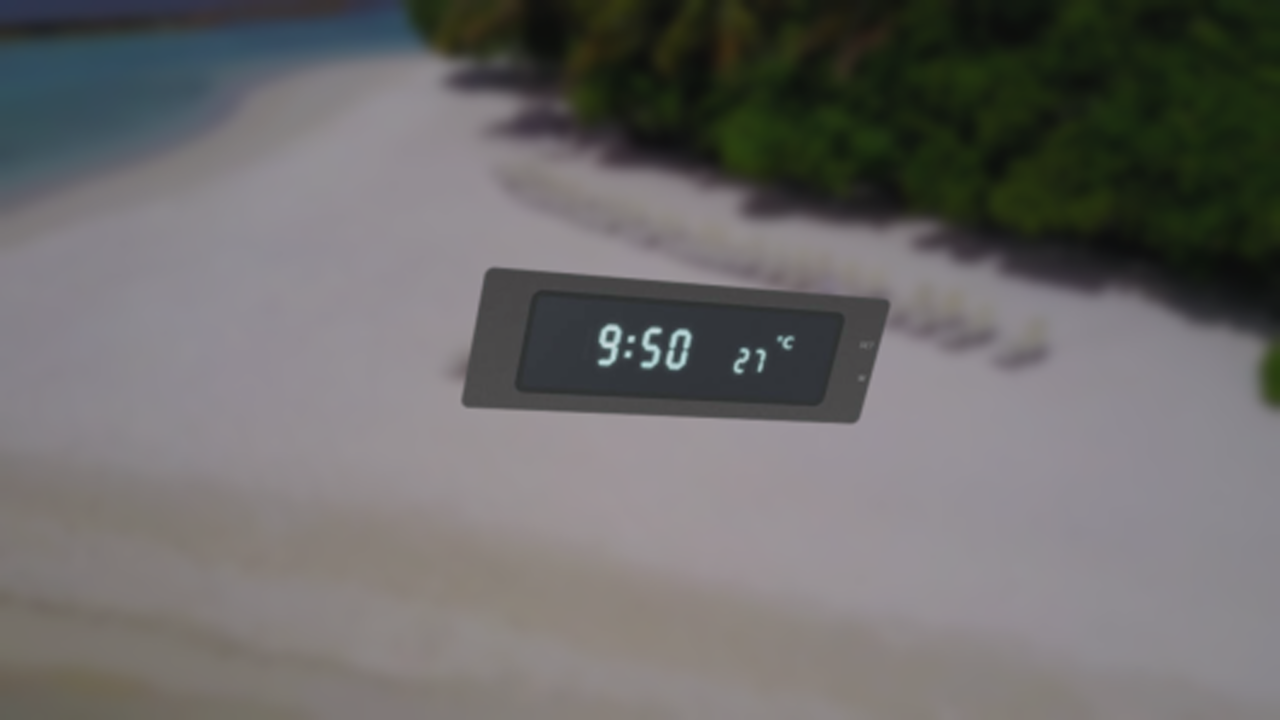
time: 9:50
